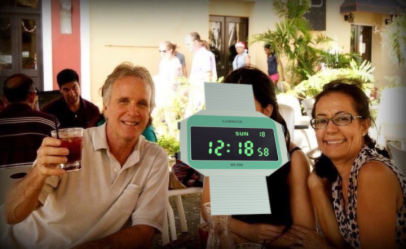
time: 12:18:58
